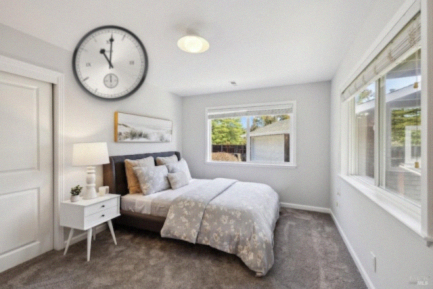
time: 11:01
